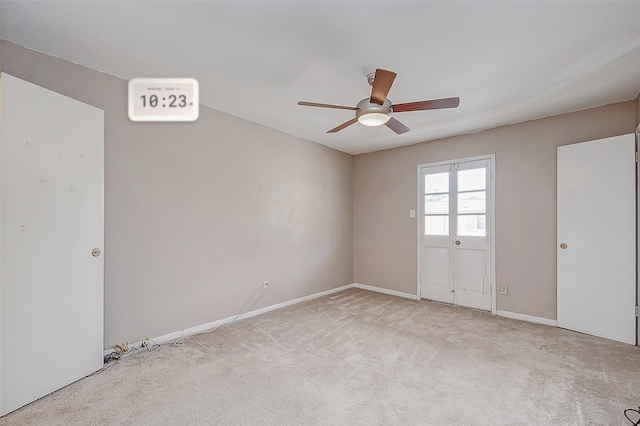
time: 10:23
